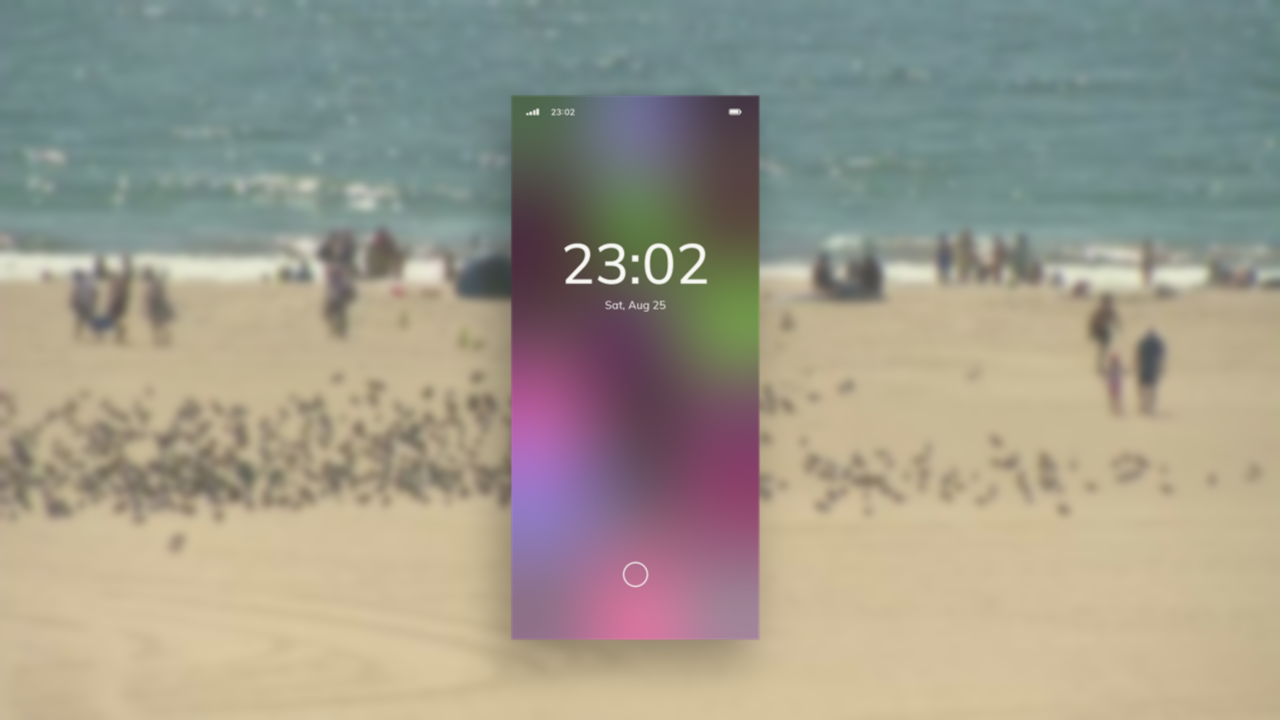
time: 23:02
